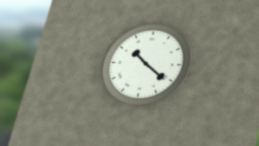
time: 10:21
